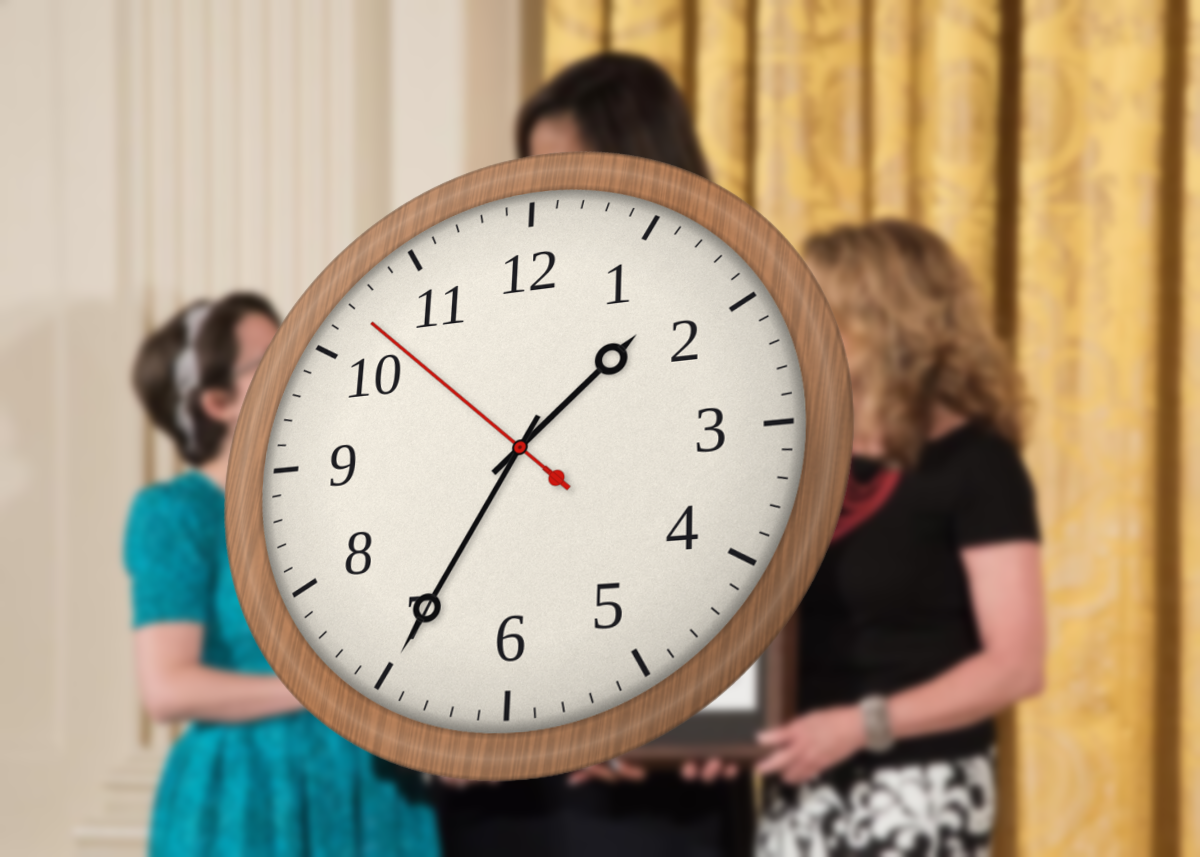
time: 1:34:52
